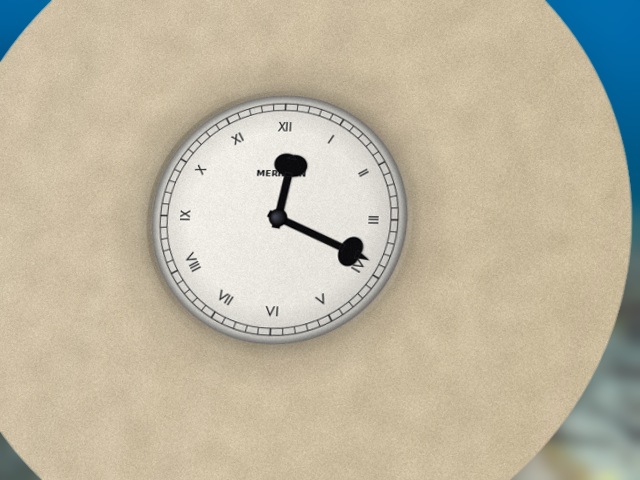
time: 12:19
